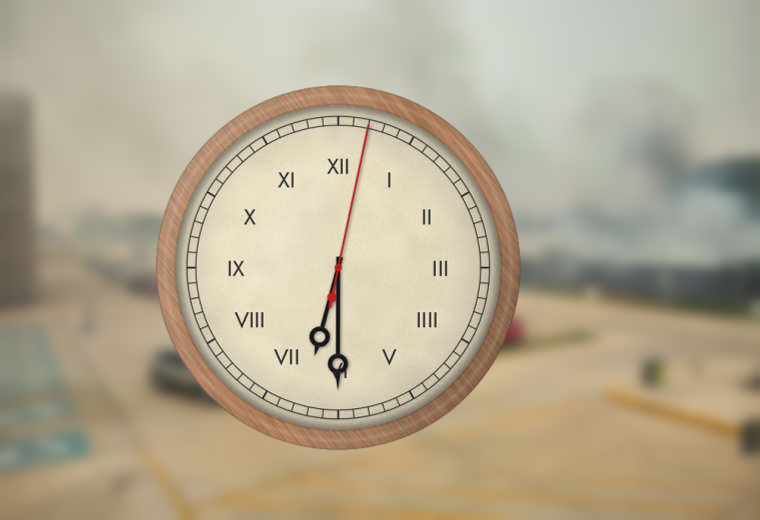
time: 6:30:02
